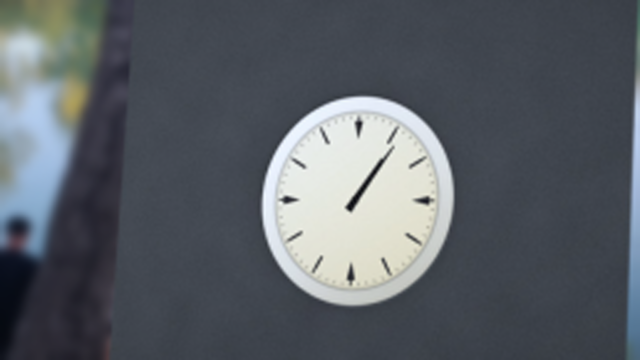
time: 1:06
